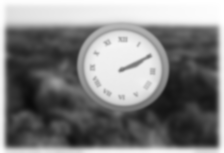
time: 2:10
